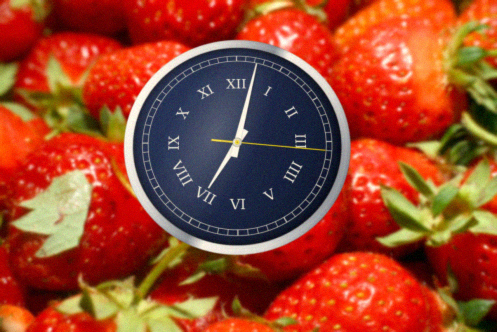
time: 7:02:16
